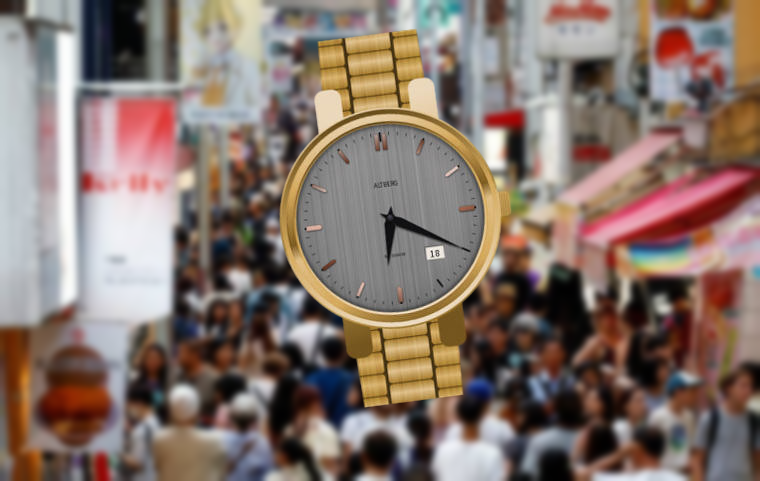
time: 6:20
